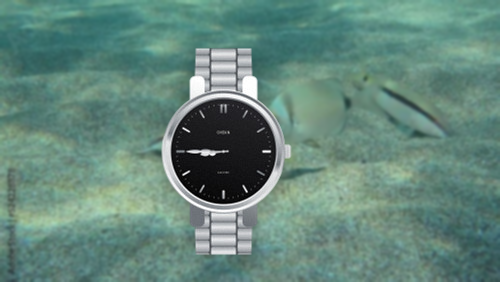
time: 8:45
